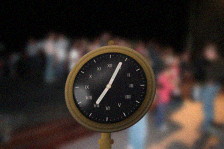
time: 7:04
